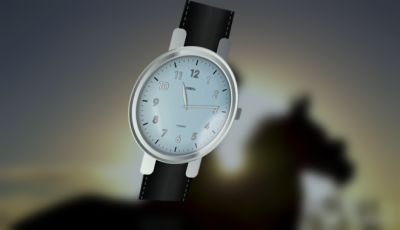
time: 11:14
